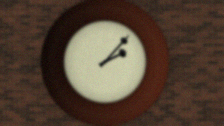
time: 2:07
